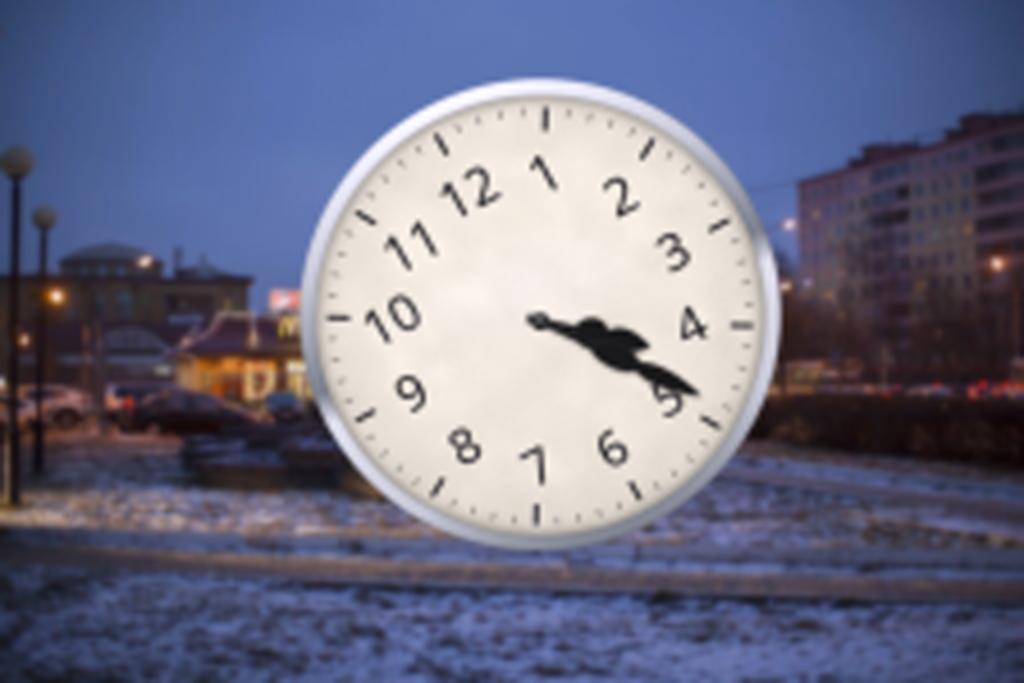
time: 4:24
